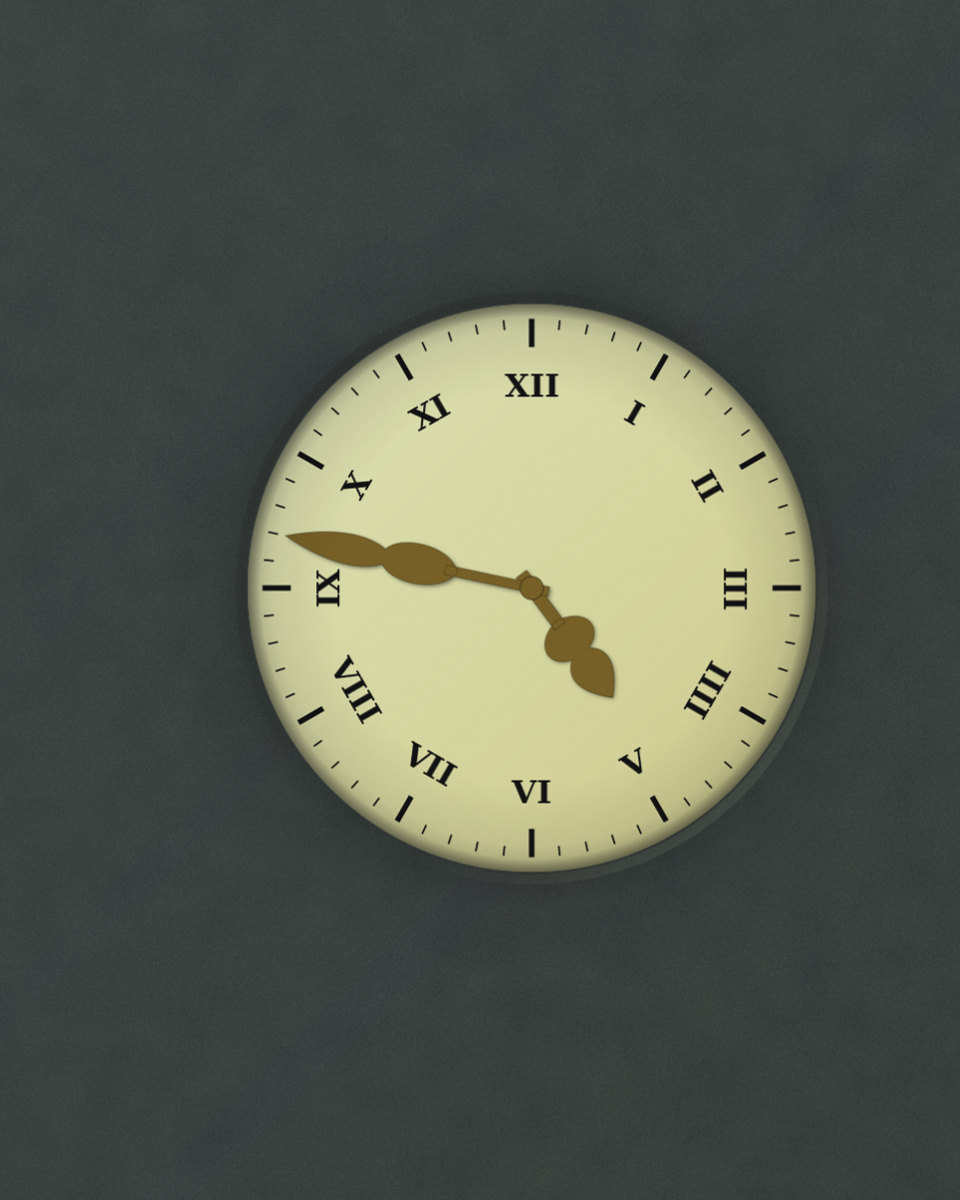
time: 4:47
